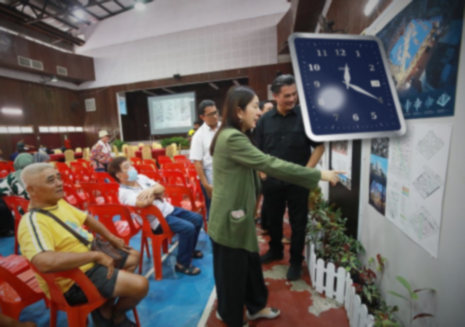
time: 12:20
